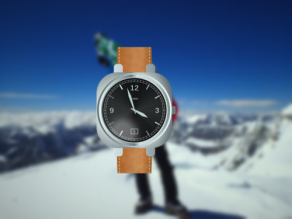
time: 3:57
